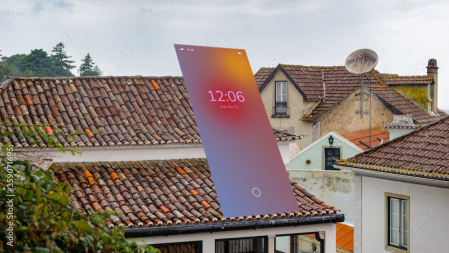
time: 12:06
